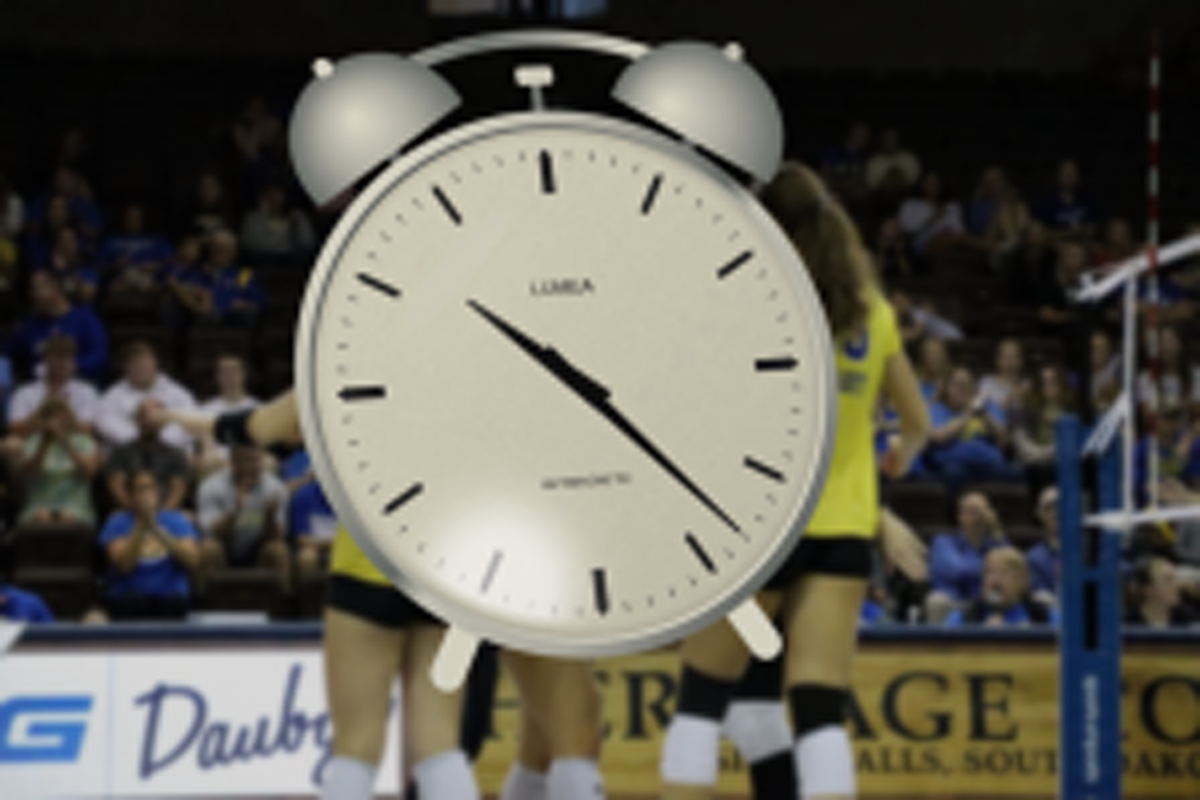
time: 10:23
